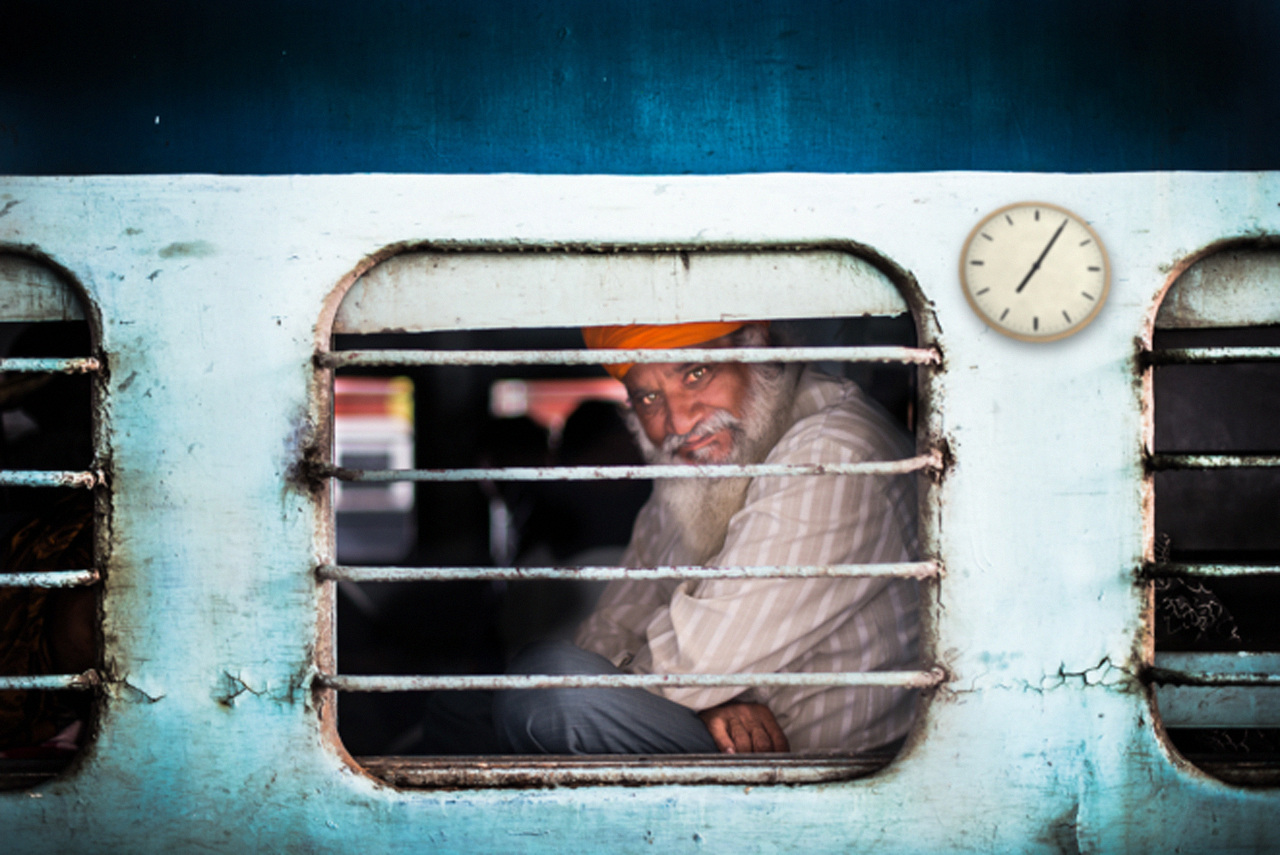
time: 7:05
